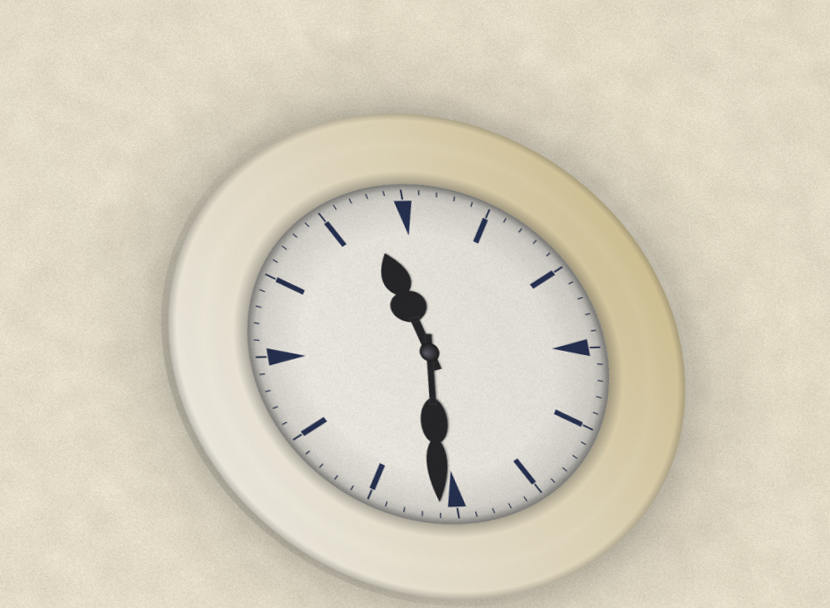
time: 11:31
